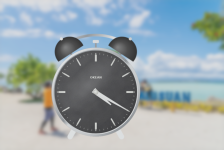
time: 4:20
